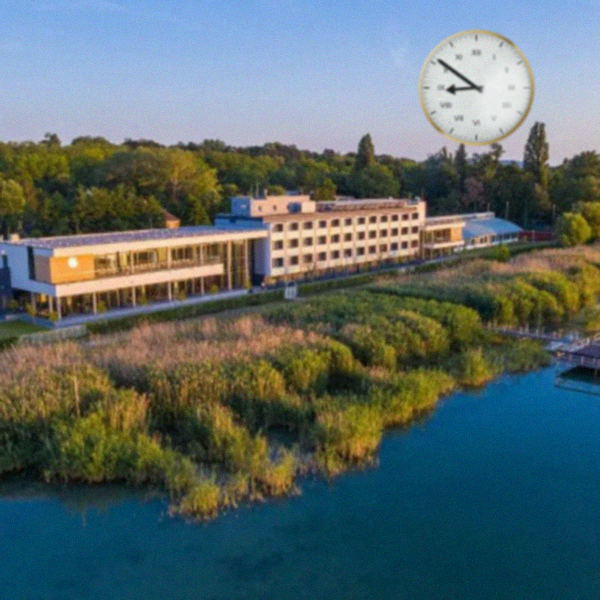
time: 8:51
